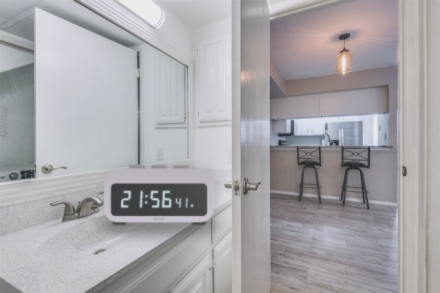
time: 21:56:41
